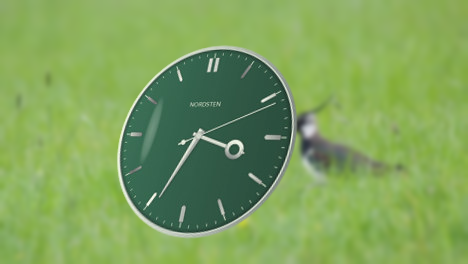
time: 3:34:11
